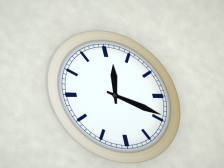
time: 12:19
